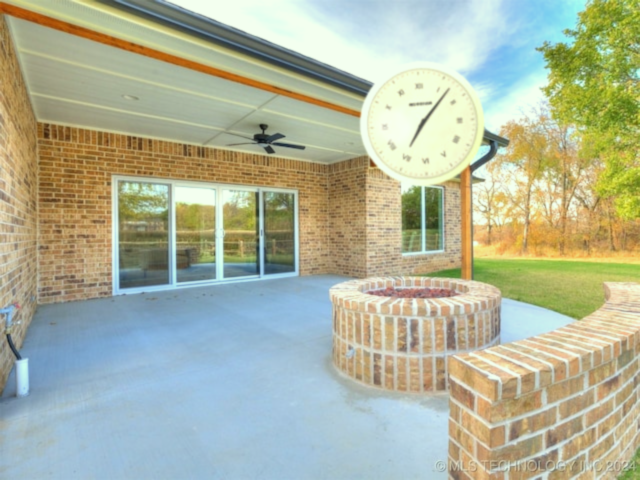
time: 7:07
